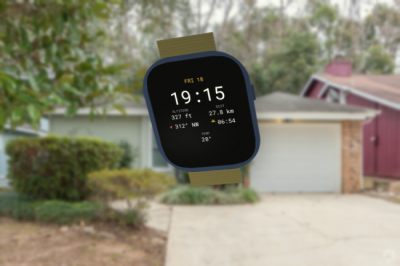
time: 19:15
